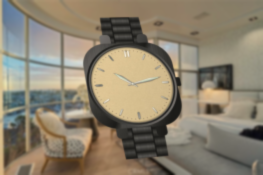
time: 10:13
